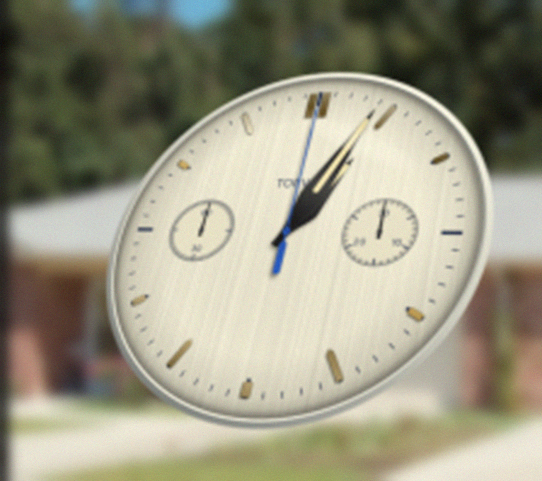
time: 1:04
